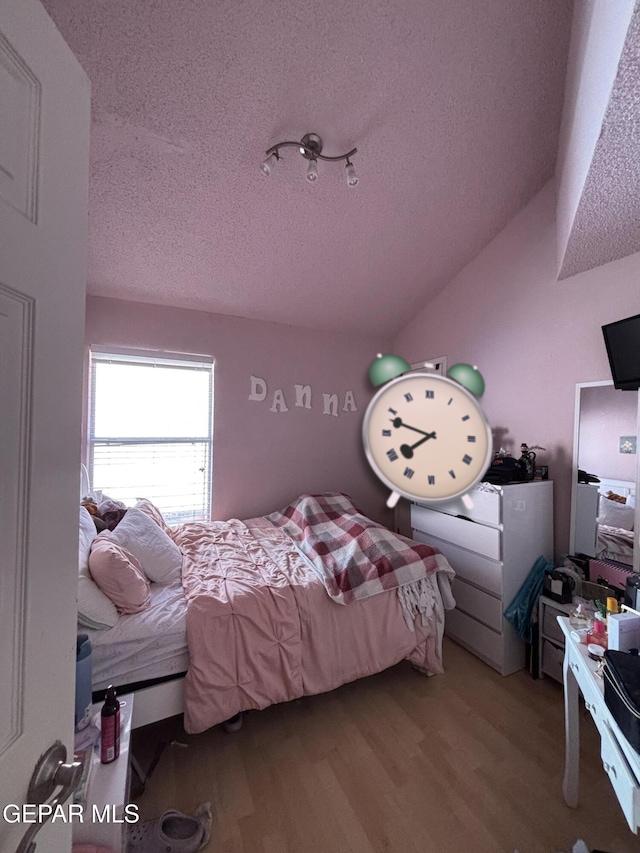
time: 7:48
